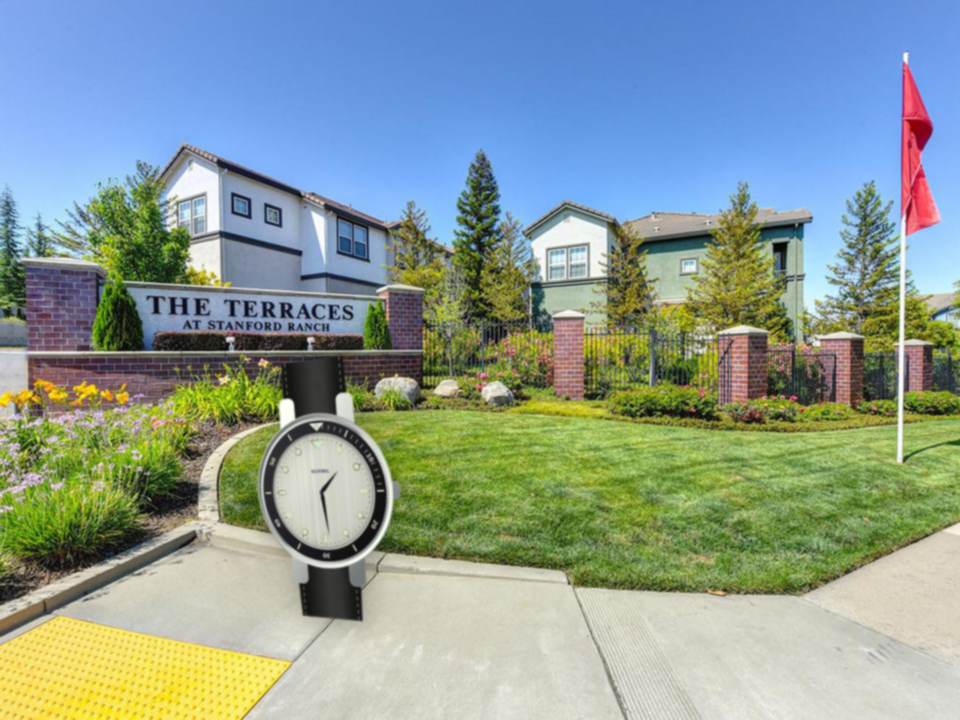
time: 1:29
